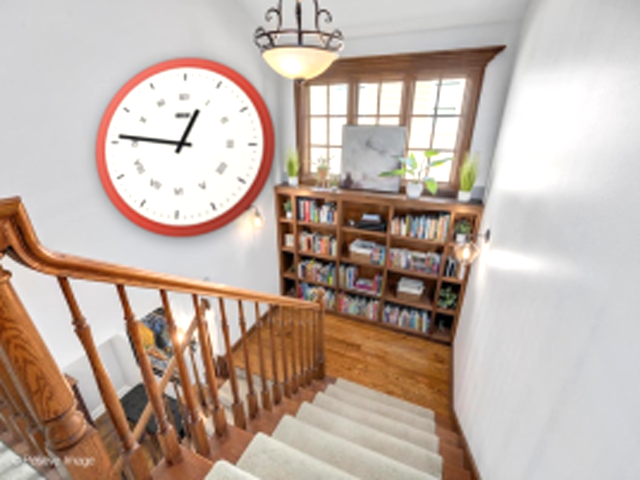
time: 12:46
